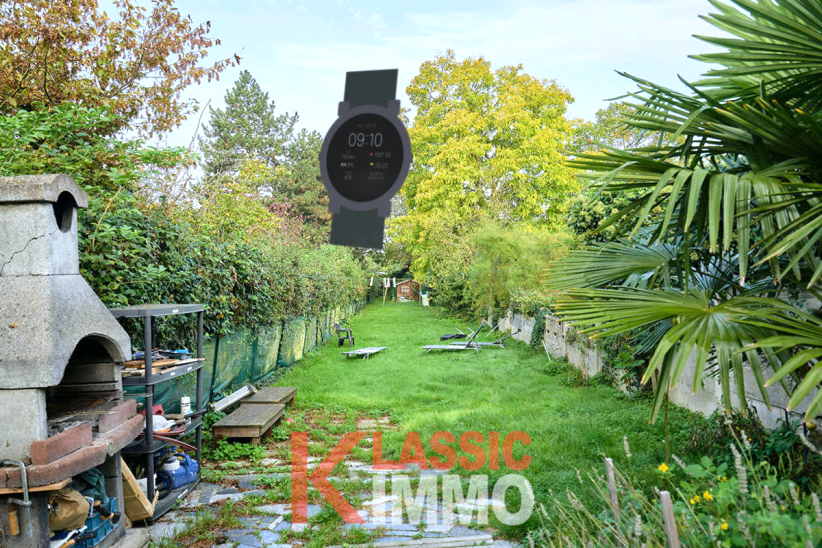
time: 9:10
